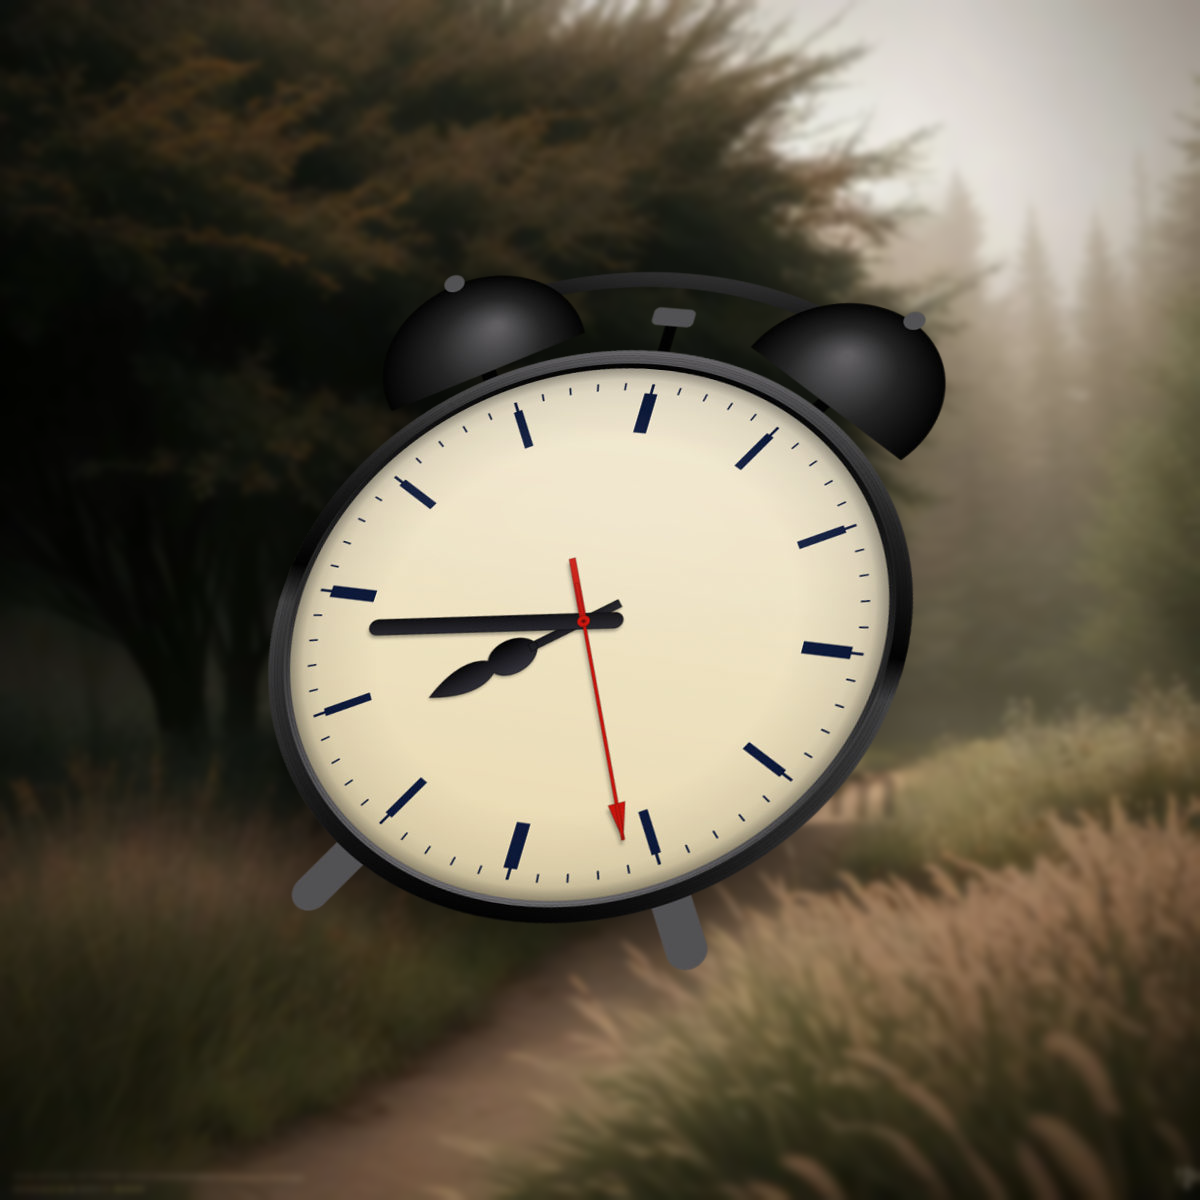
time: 7:43:26
